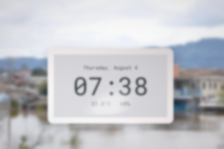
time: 7:38
